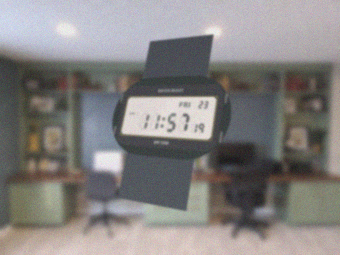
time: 11:57
